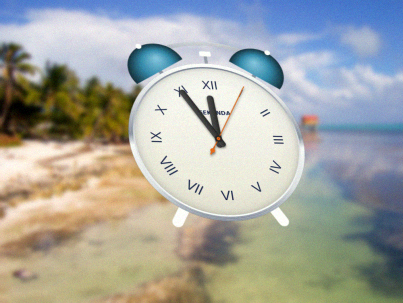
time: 11:55:05
